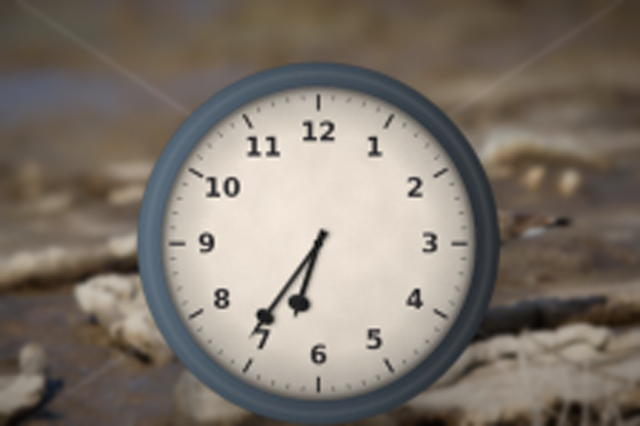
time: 6:36
